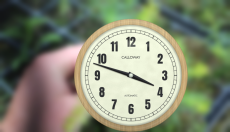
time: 3:48
